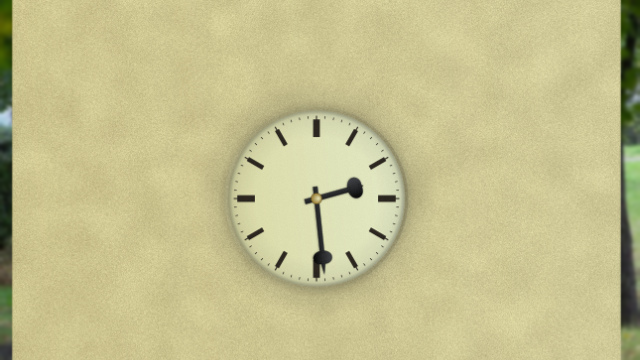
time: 2:29
